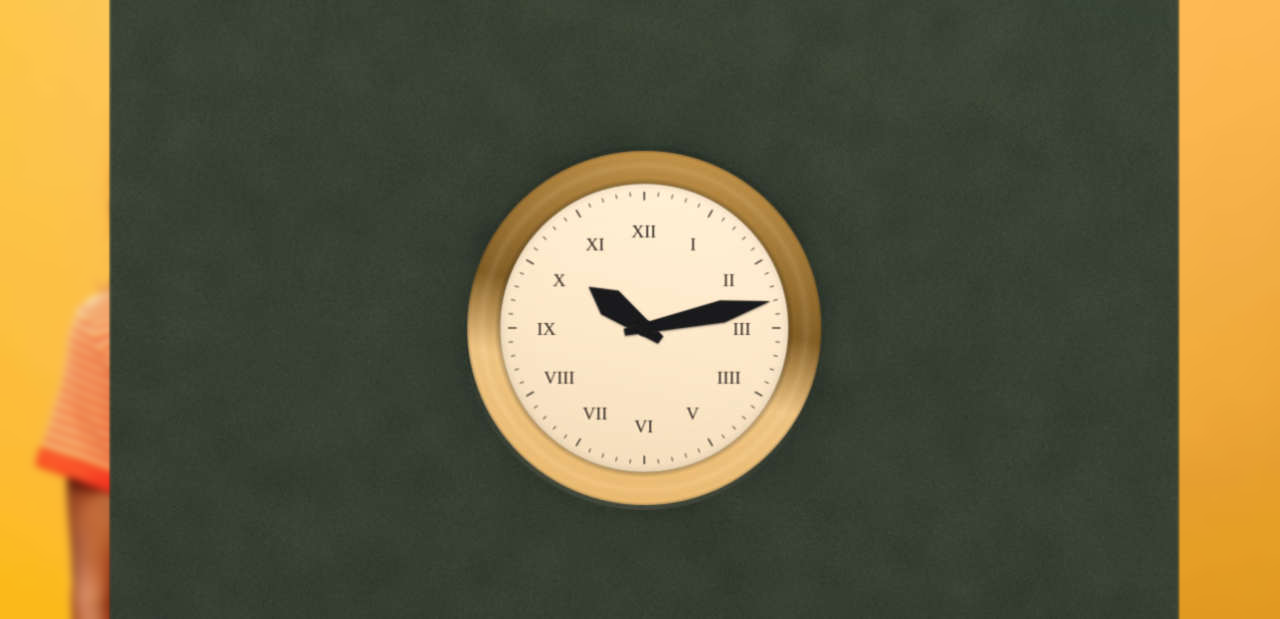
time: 10:13
